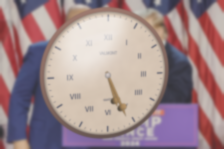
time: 5:26
